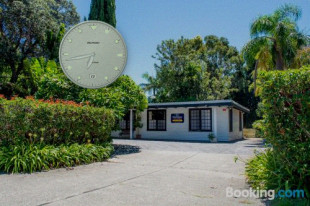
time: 6:43
